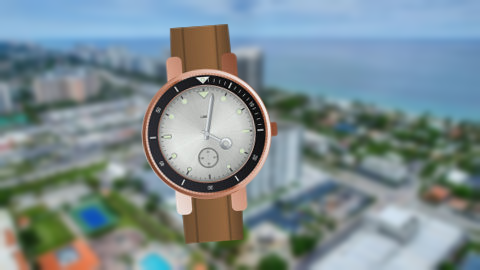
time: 4:02
